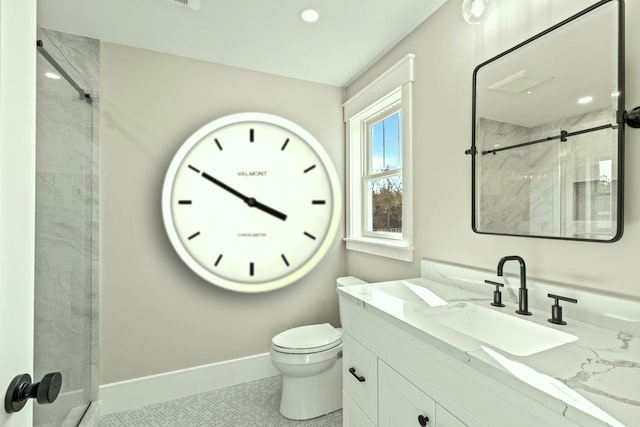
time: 3:50
